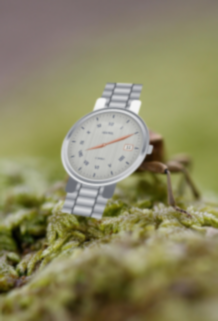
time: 8:10
